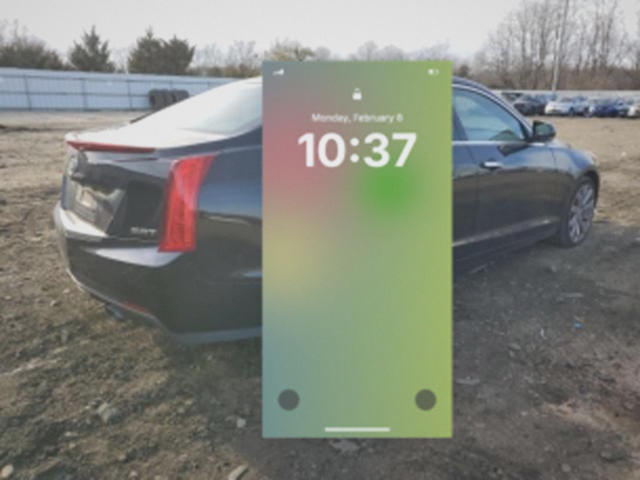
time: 10:37
